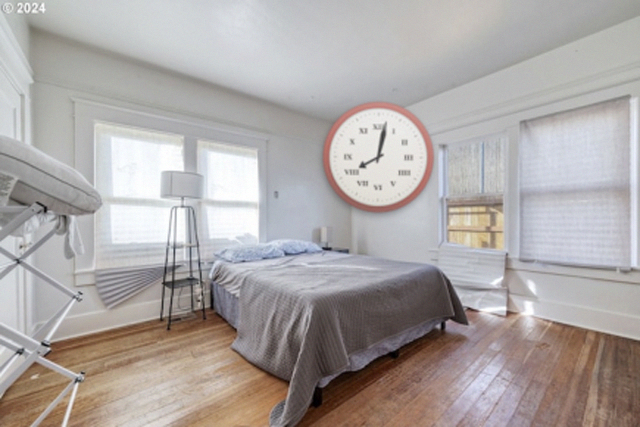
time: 8:02
